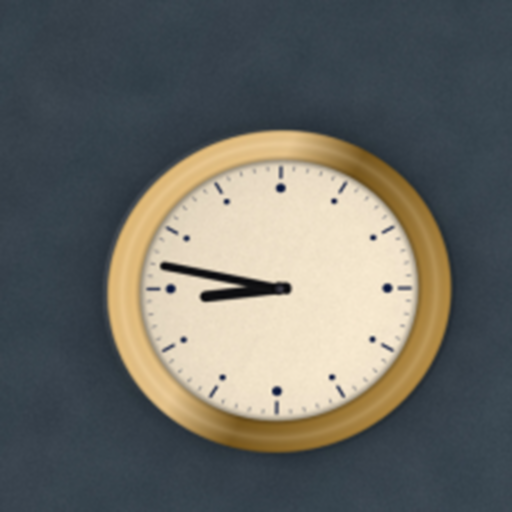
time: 8:47
